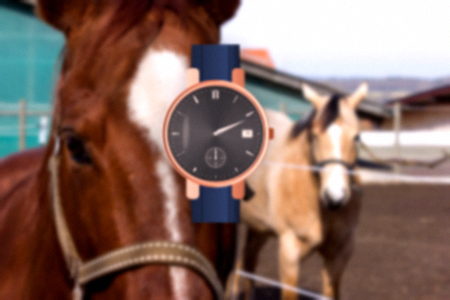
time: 2:11
